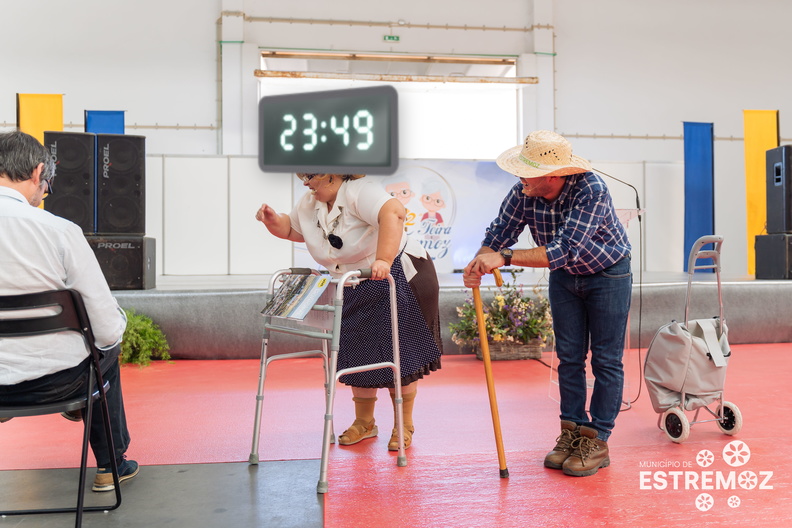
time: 23:49
